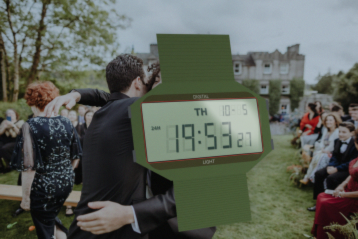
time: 19:53:27
